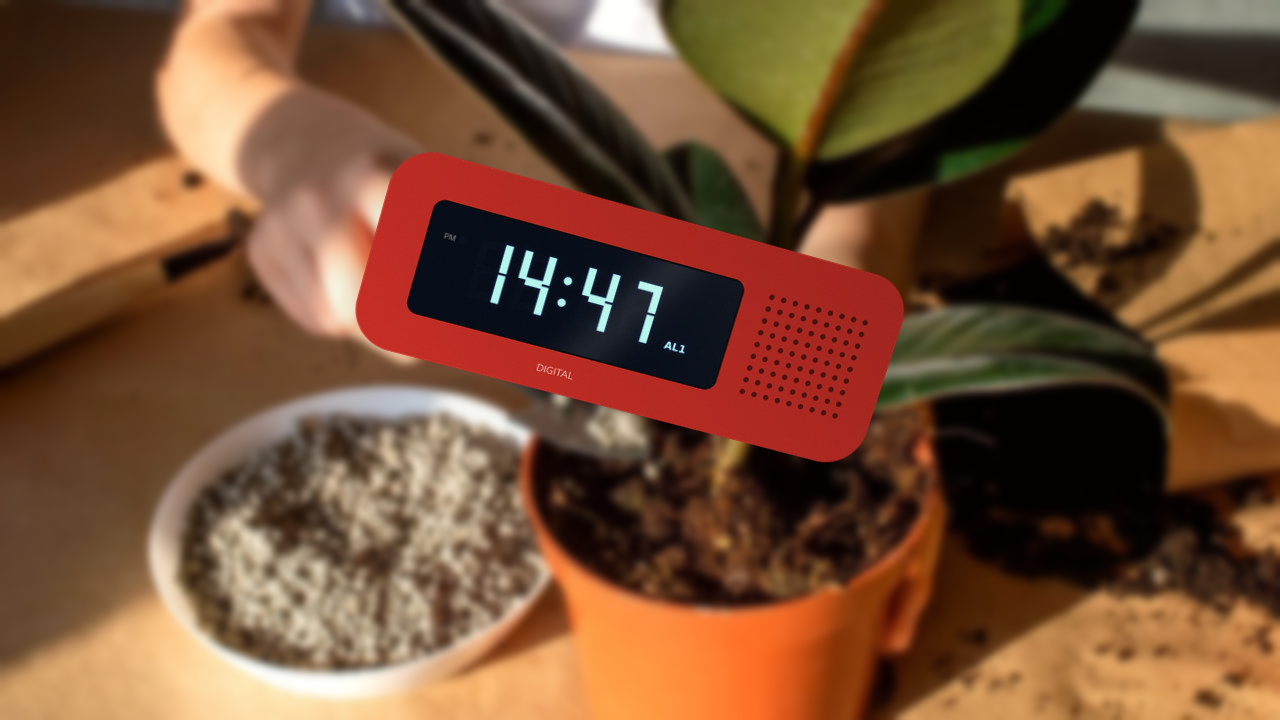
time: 14:47
